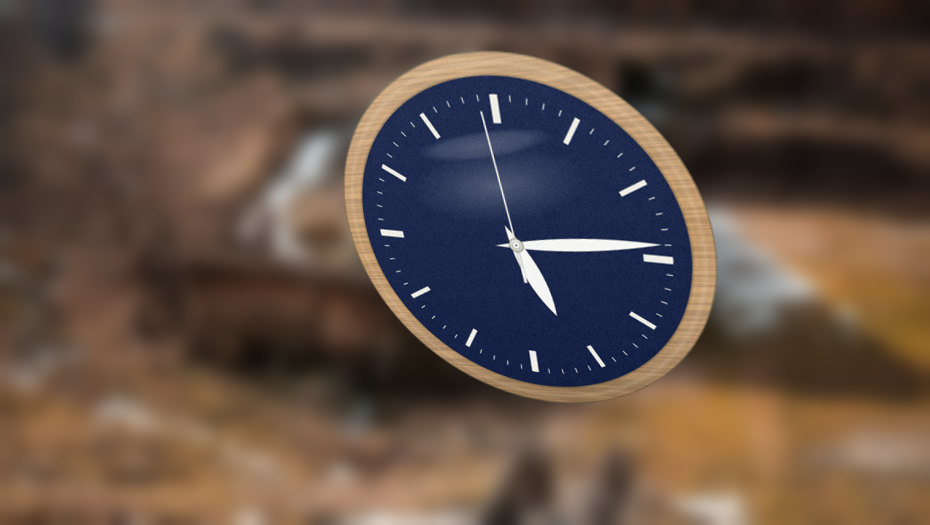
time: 5:13:59
